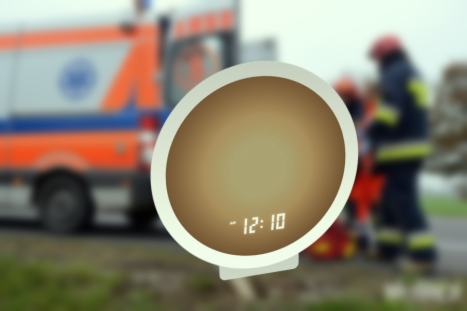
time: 12:10
